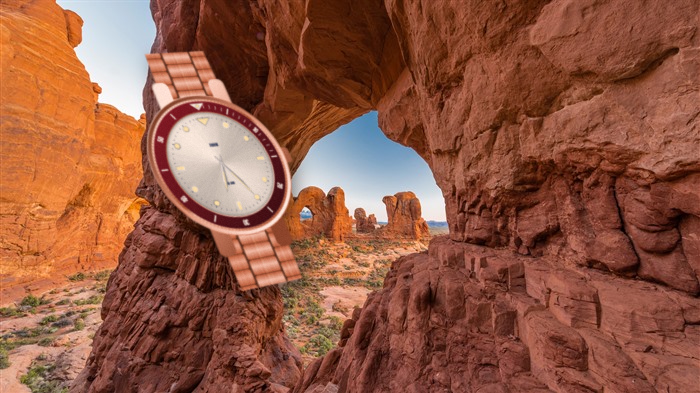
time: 6:25
